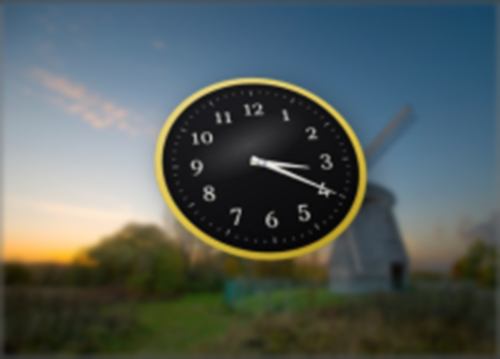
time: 3:20
